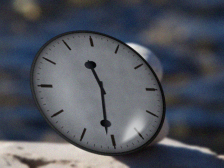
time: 11:31
